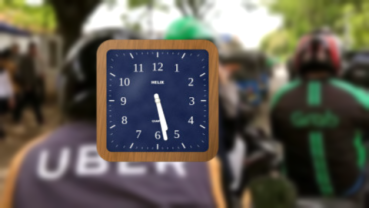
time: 5:28
